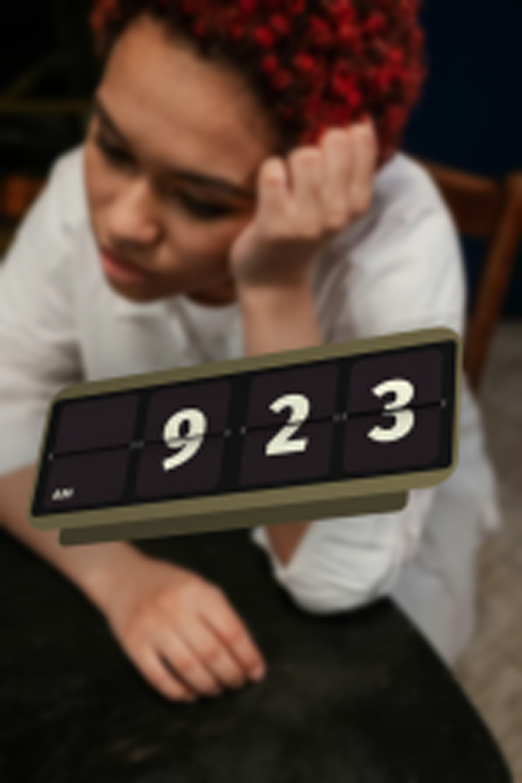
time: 9:23
